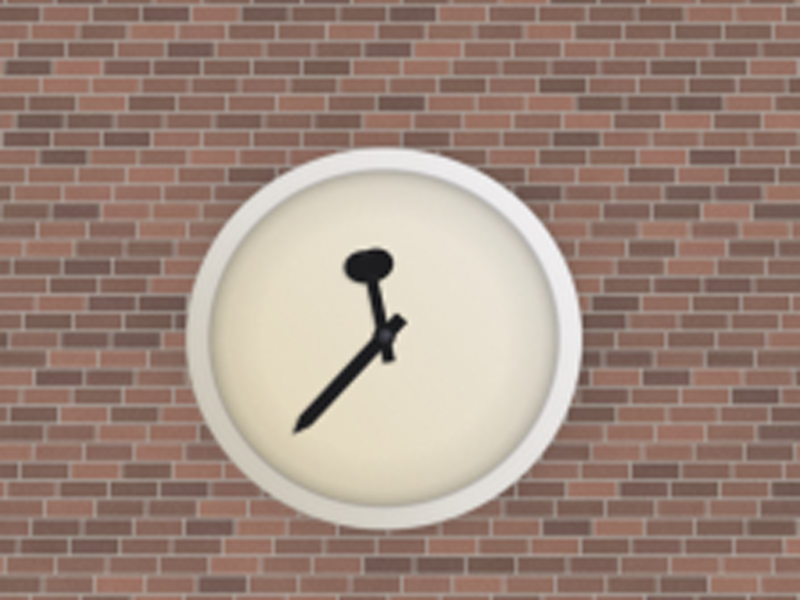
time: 11:37
